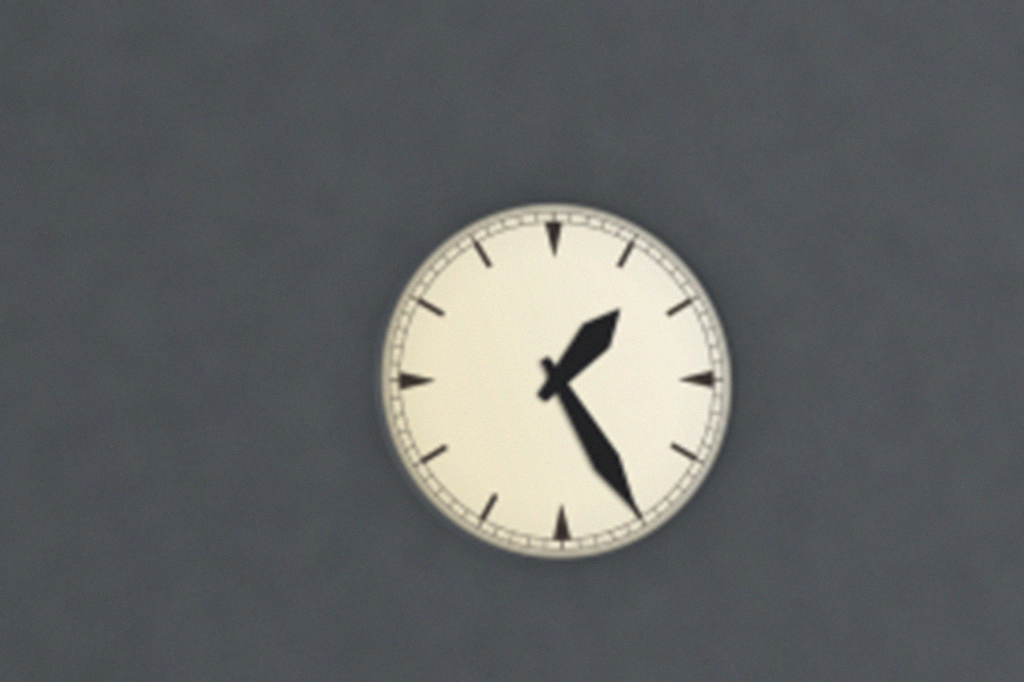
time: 1:25
